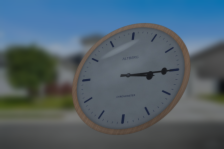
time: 3:15
